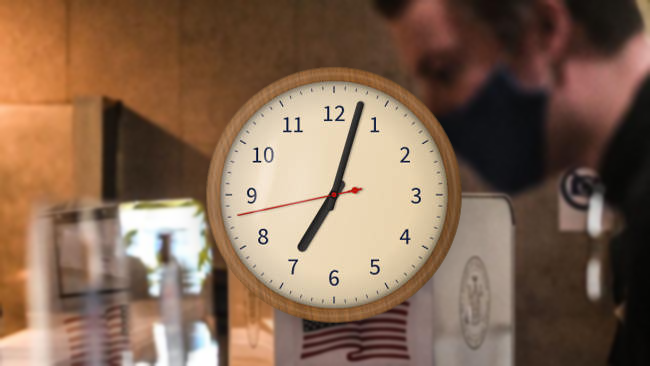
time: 7:02:43
